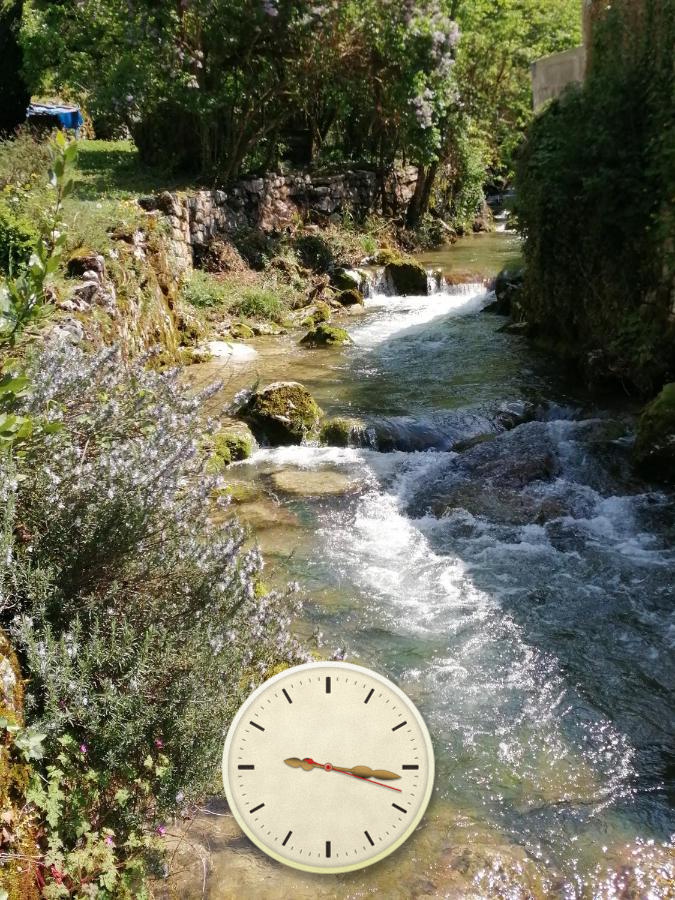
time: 9:16:18
